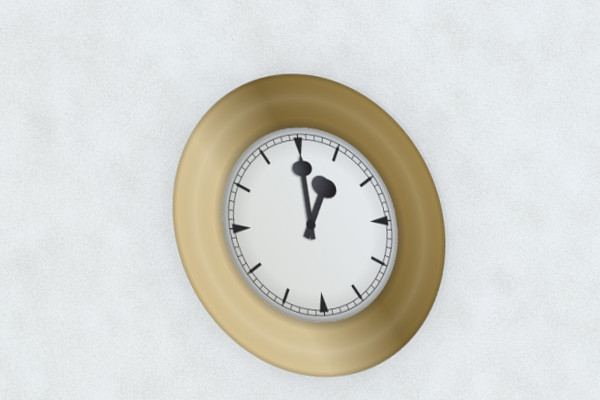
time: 1:00
